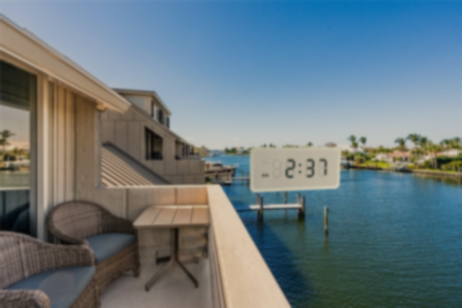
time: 2:37
